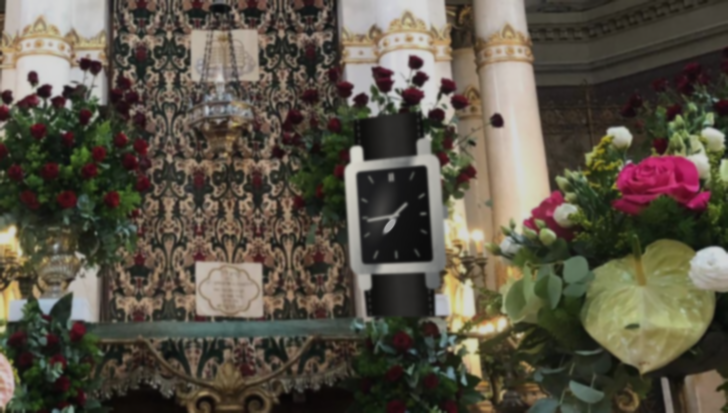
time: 1:44
